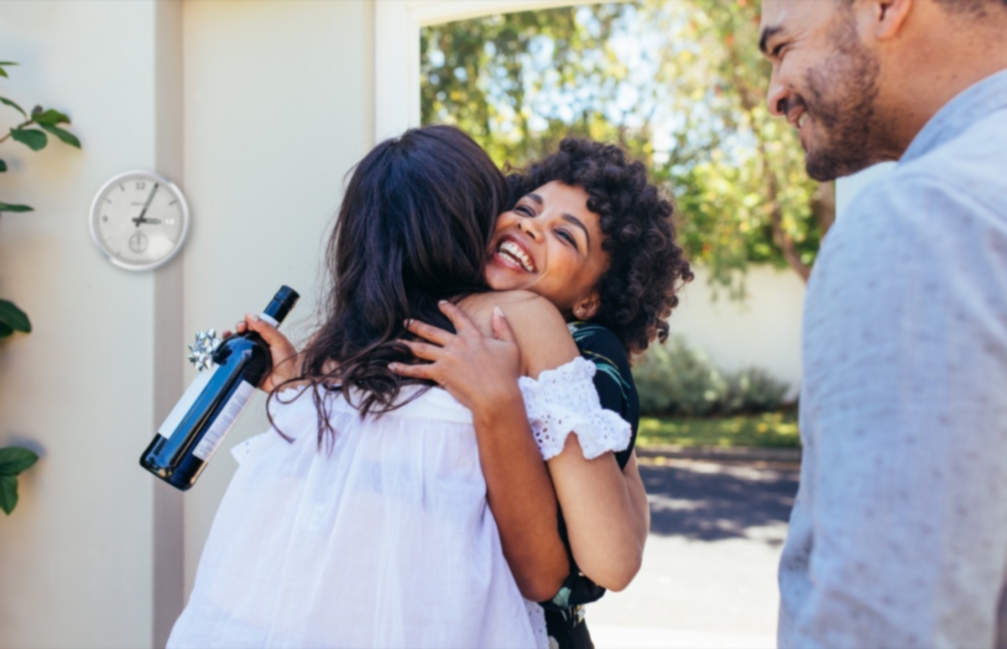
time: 3:04
